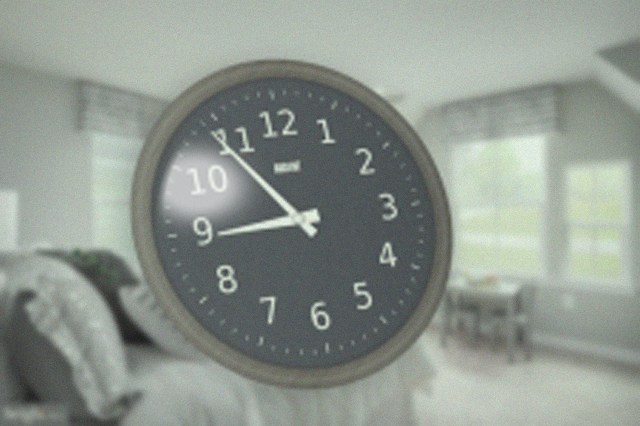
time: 8:54
